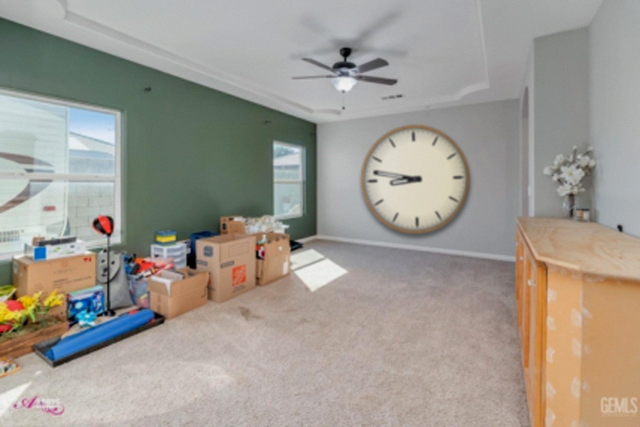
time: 8:47
